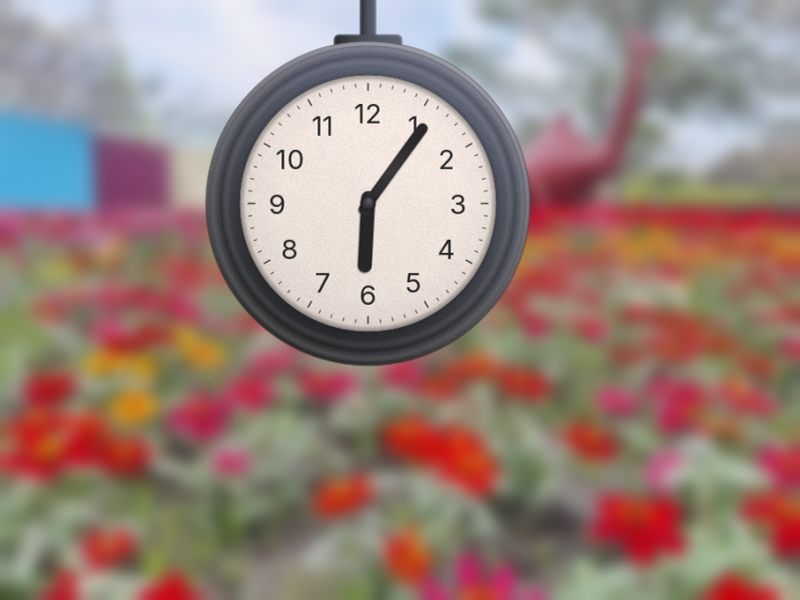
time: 6:06
